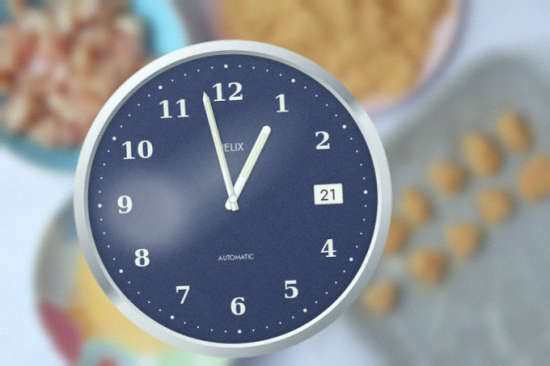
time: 12:58
